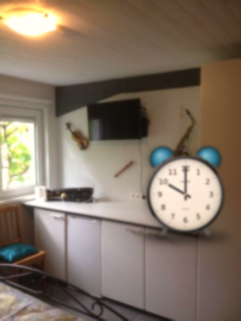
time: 10:00
